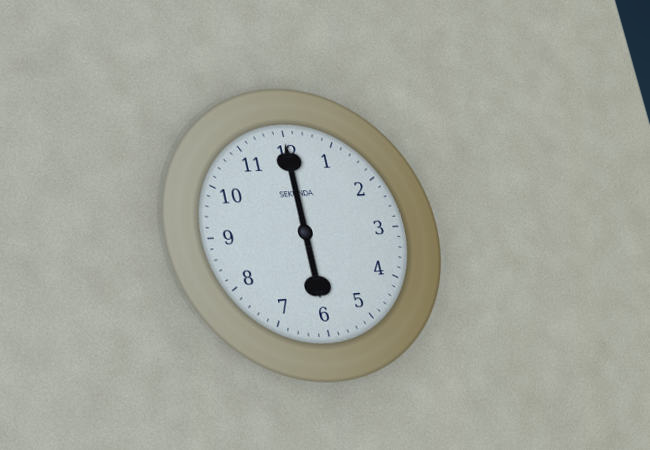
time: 6:00
